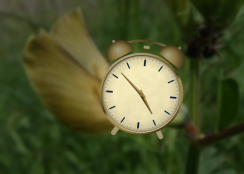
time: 4:52
